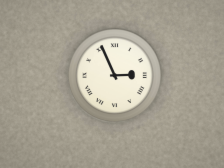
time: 2:56
